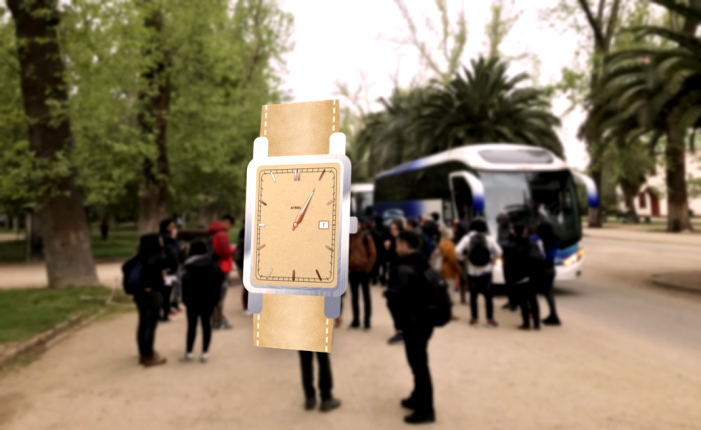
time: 1:05
